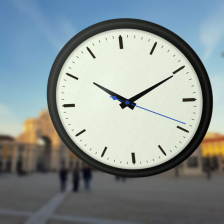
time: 10:10:19
